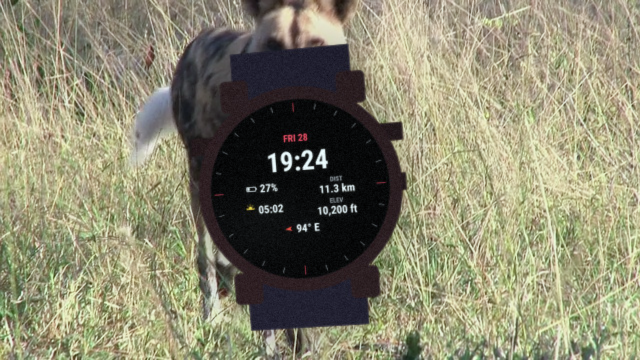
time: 19:24
